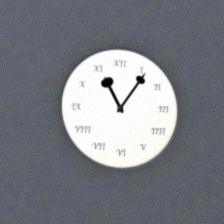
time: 11:06
